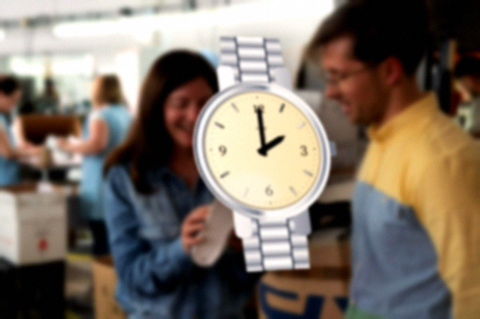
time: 2:00
